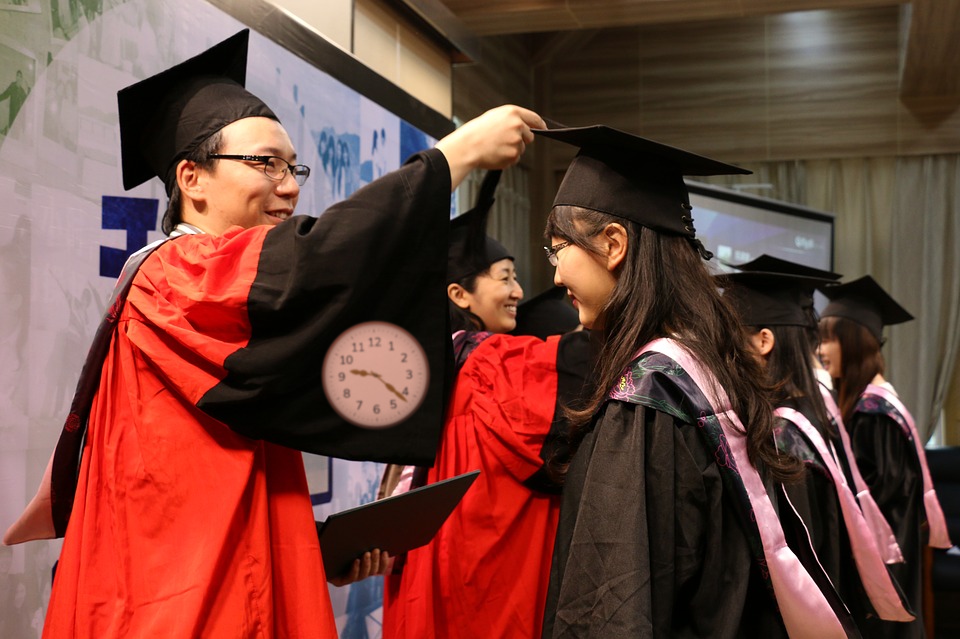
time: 9:22
